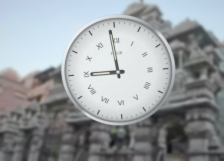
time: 8:59
